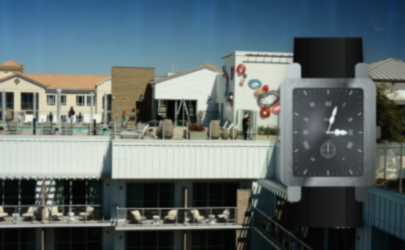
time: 3:03
